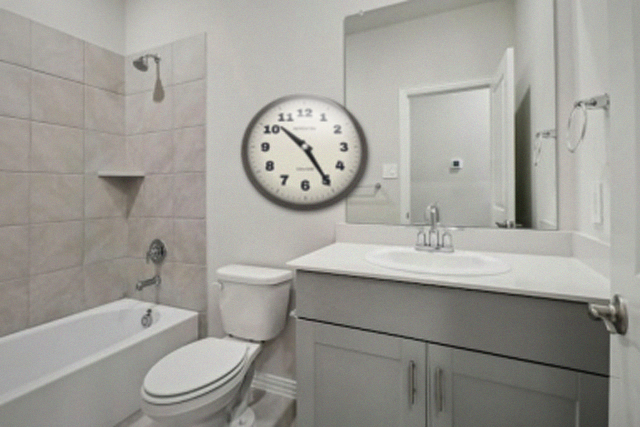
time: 10:25
